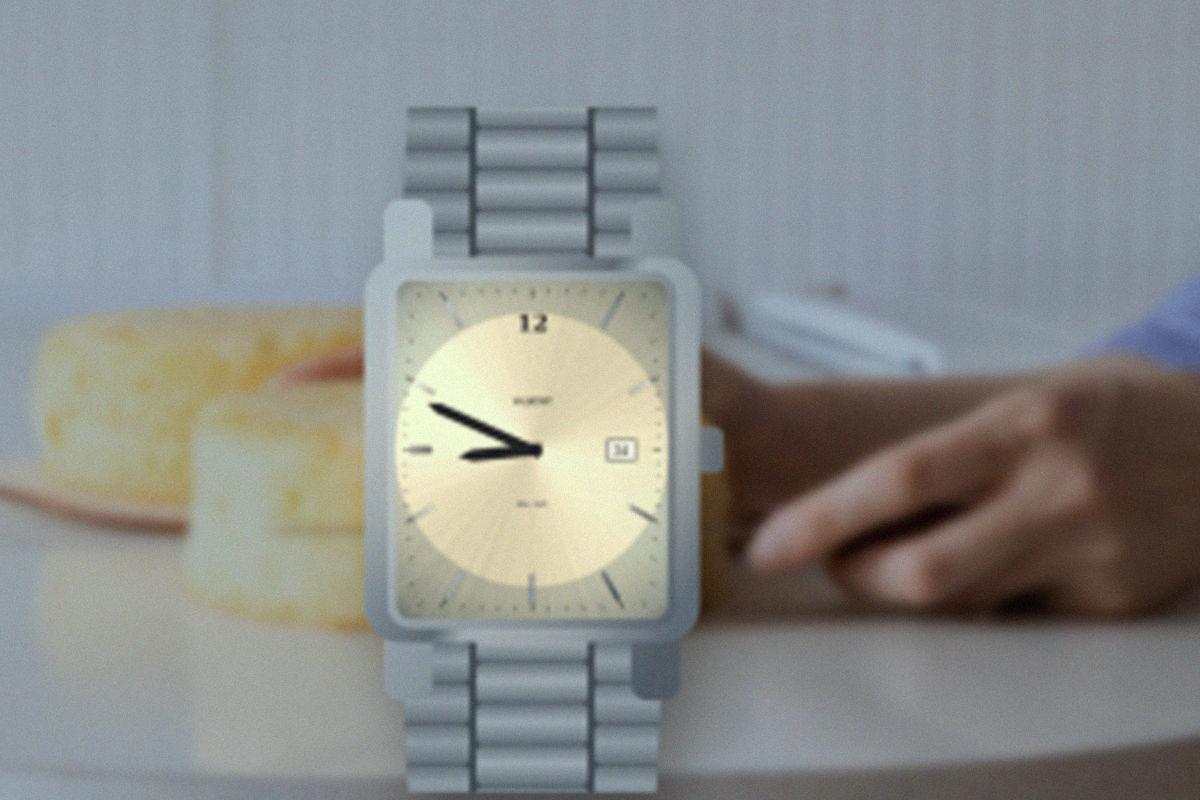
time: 8:49
